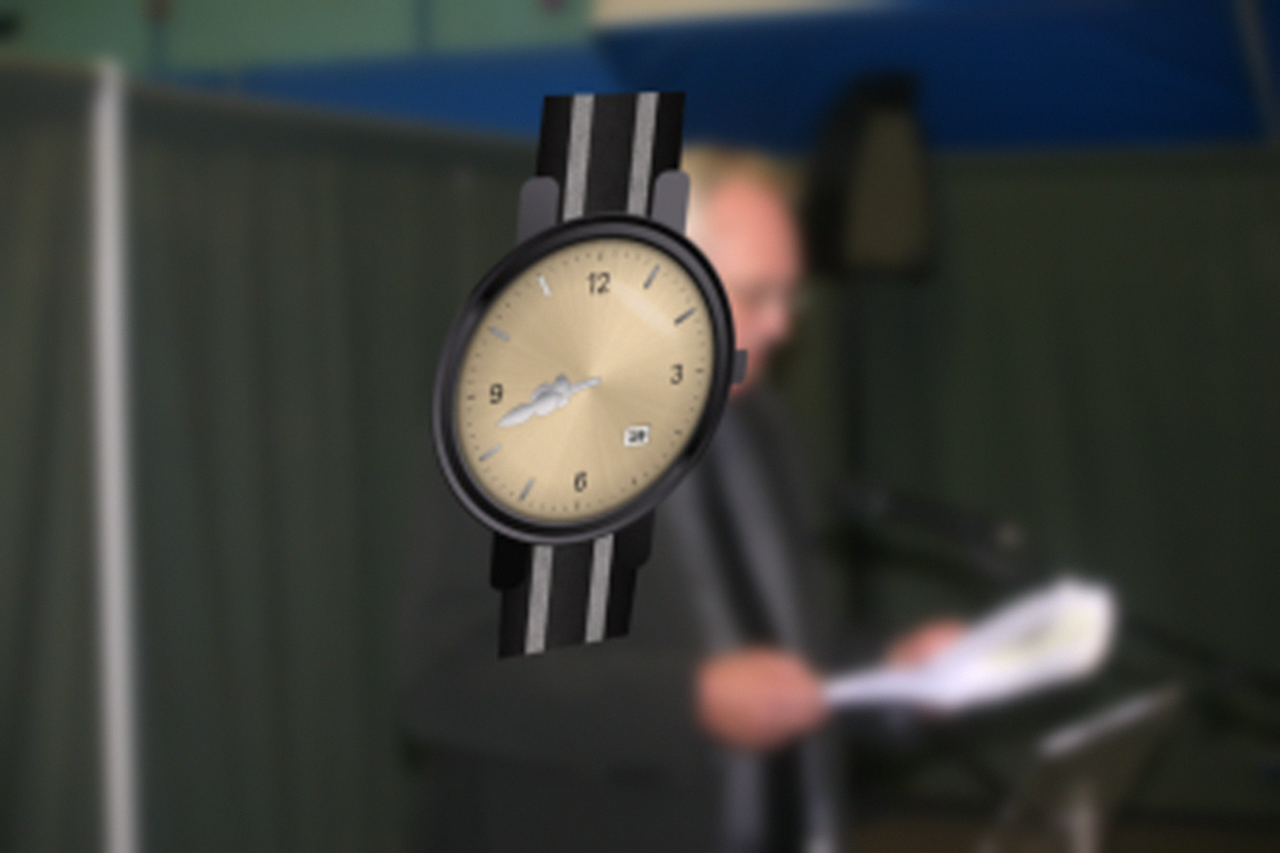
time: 8:42
